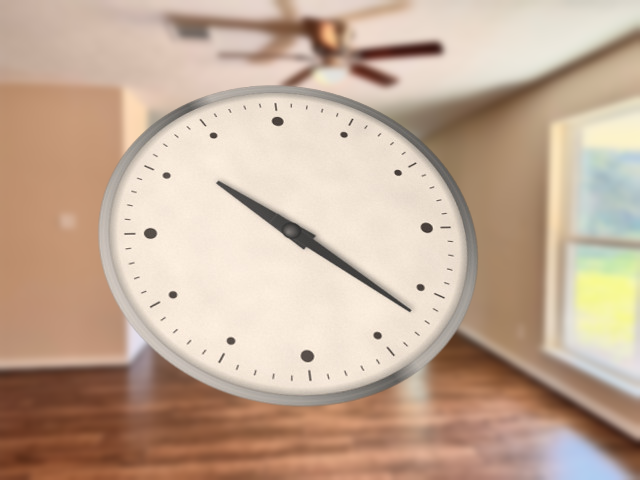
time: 10:22
